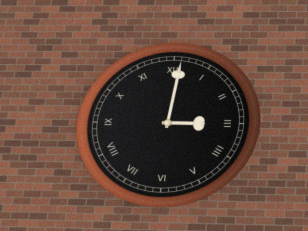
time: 3:01
